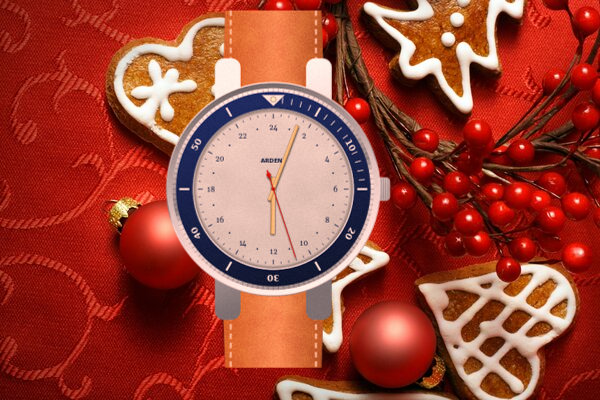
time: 12:03:27
